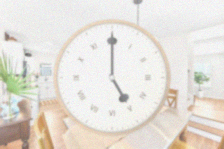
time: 5:00
